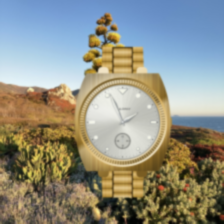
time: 1:56
